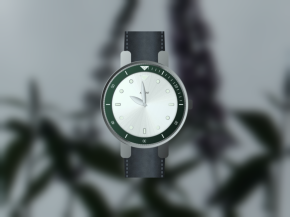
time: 9:59
